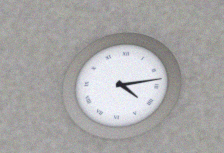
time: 4:13
